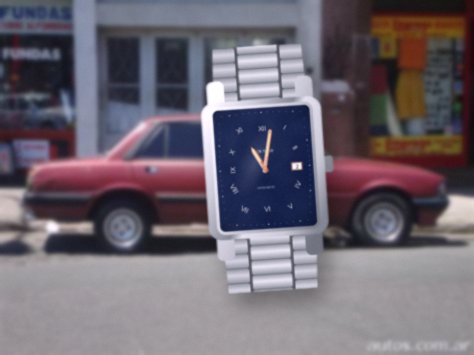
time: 11:02
